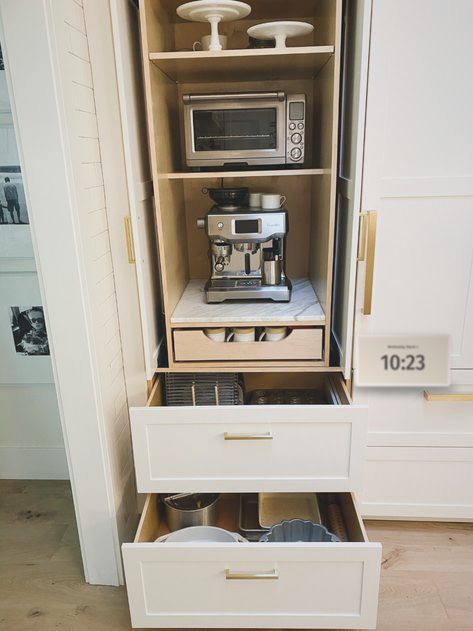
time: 10:23
